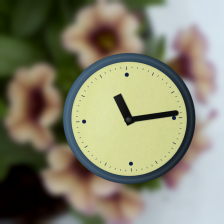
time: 11:14
